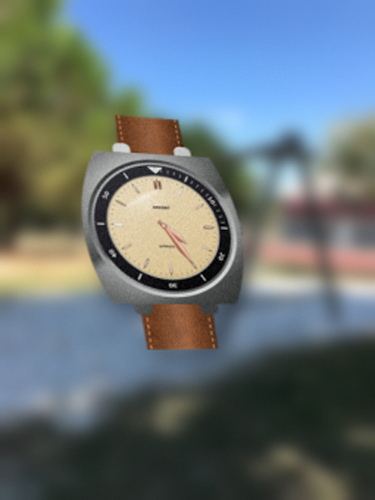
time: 4:25
